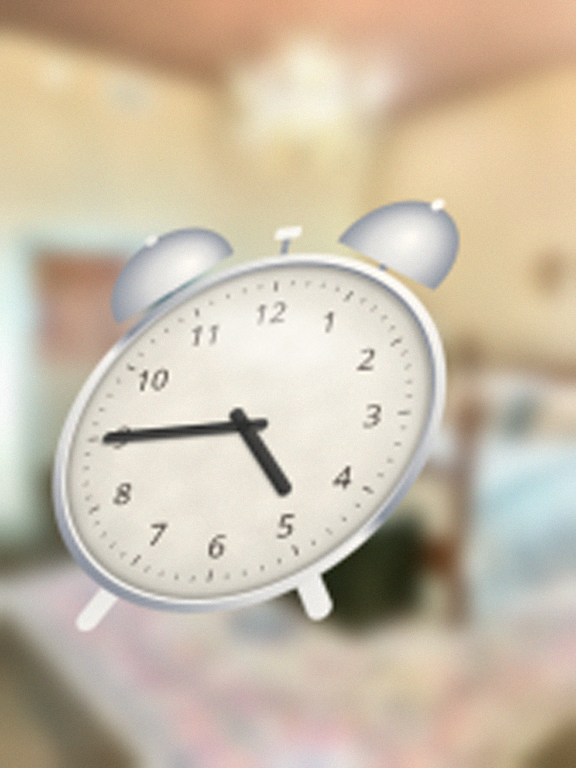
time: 4:45
